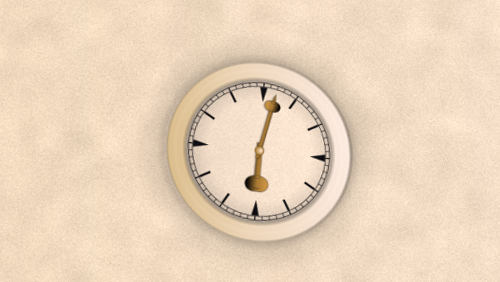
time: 6:02
